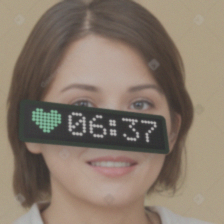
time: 6:37
